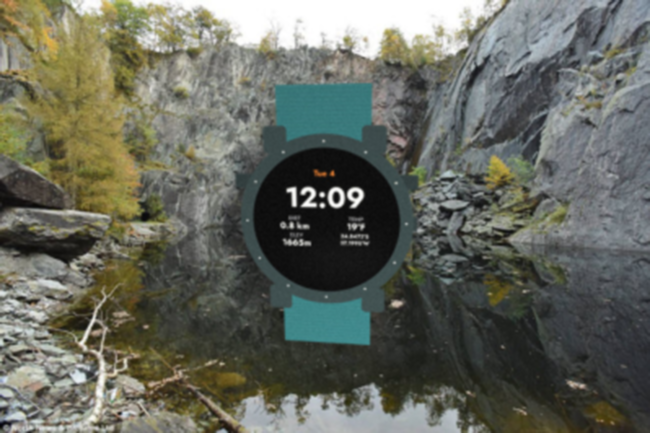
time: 12:09
